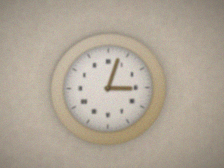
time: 3:03
